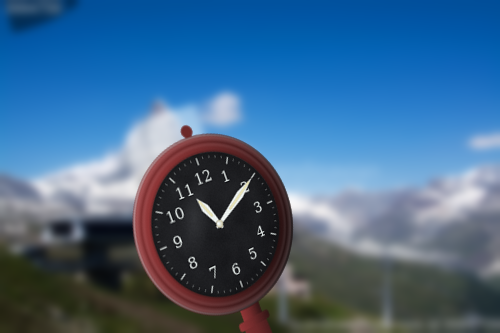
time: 11:10
